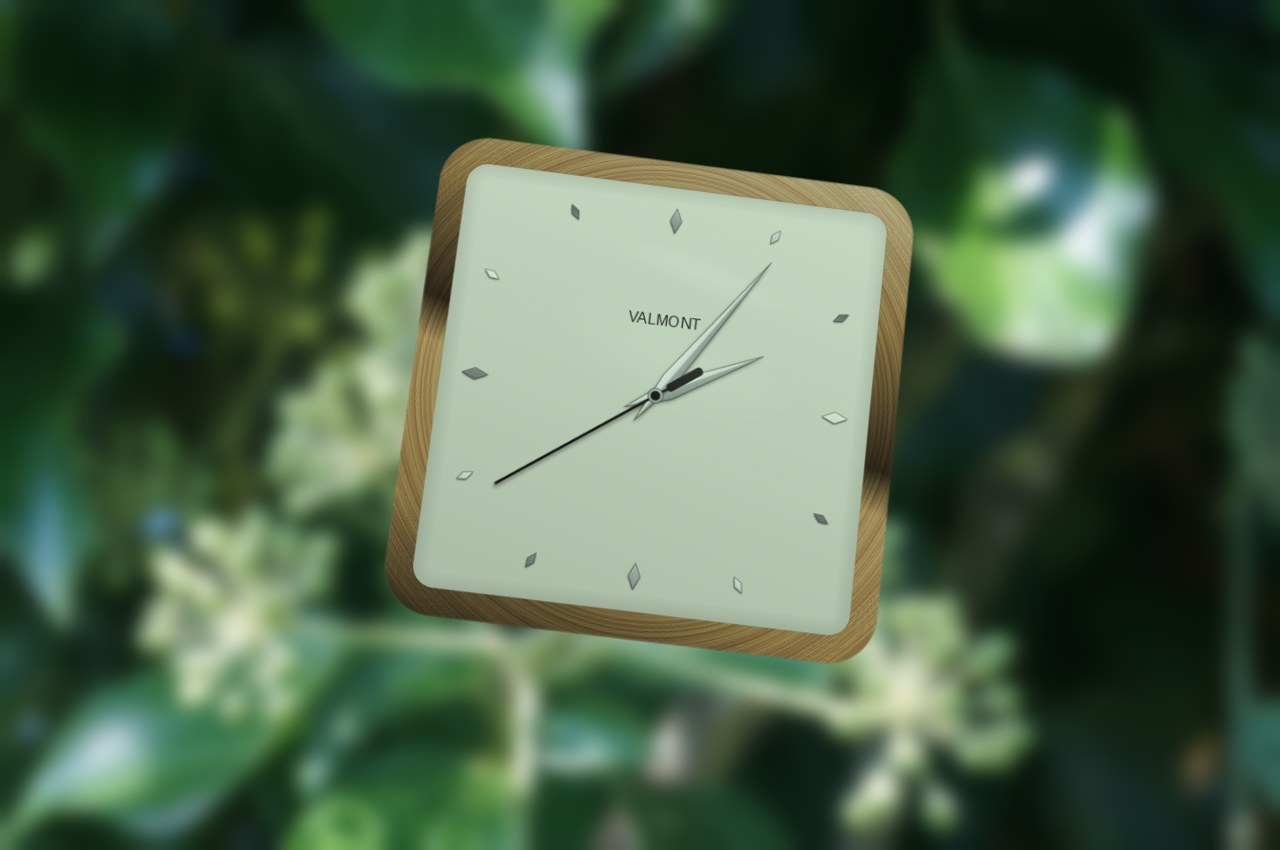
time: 2:05:39
